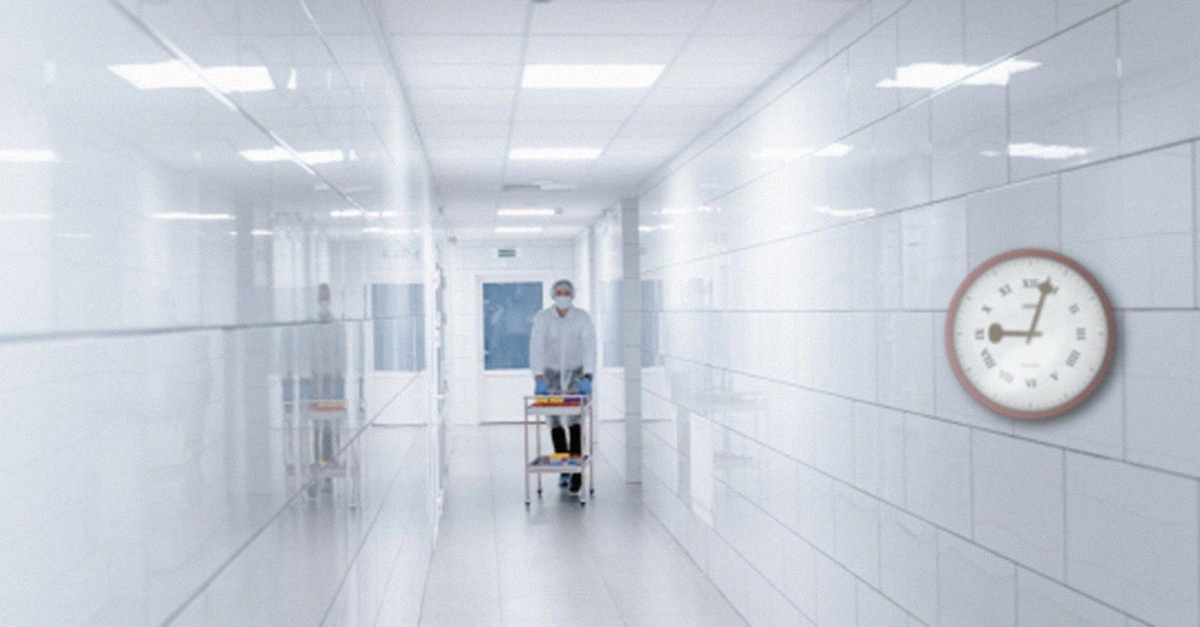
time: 9:03
